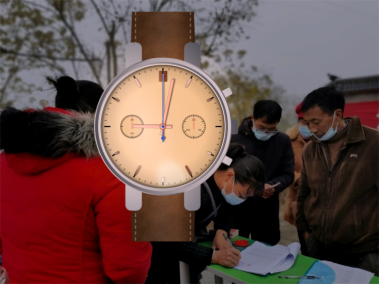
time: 9:02
